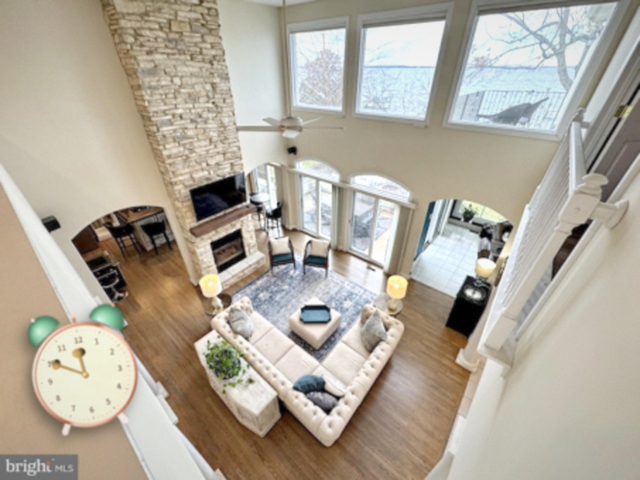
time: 11:50
